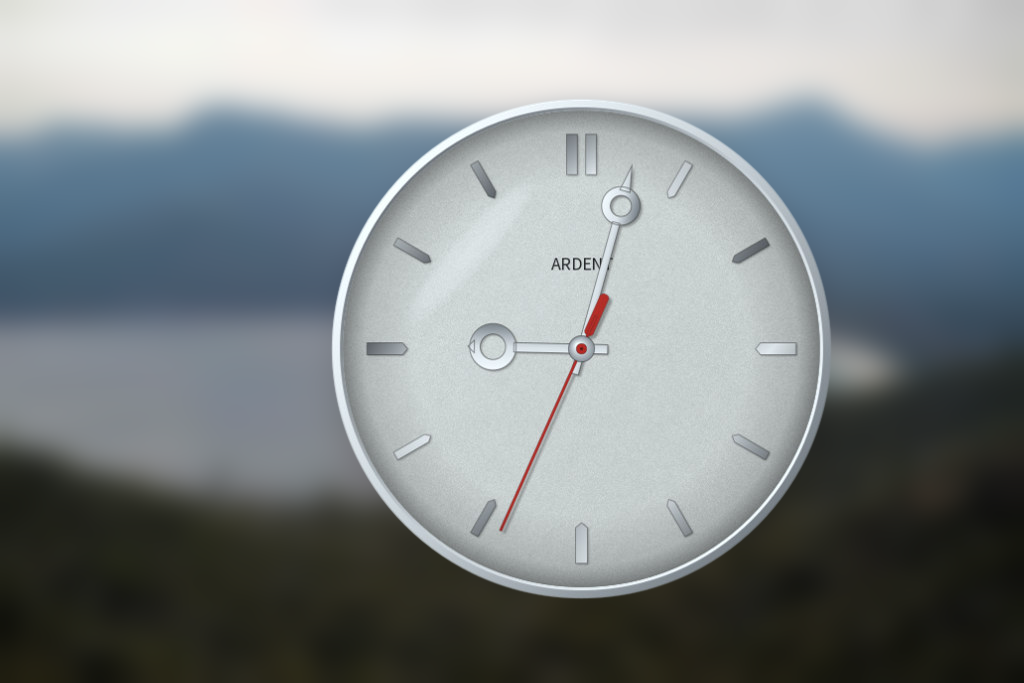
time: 9:02:34
